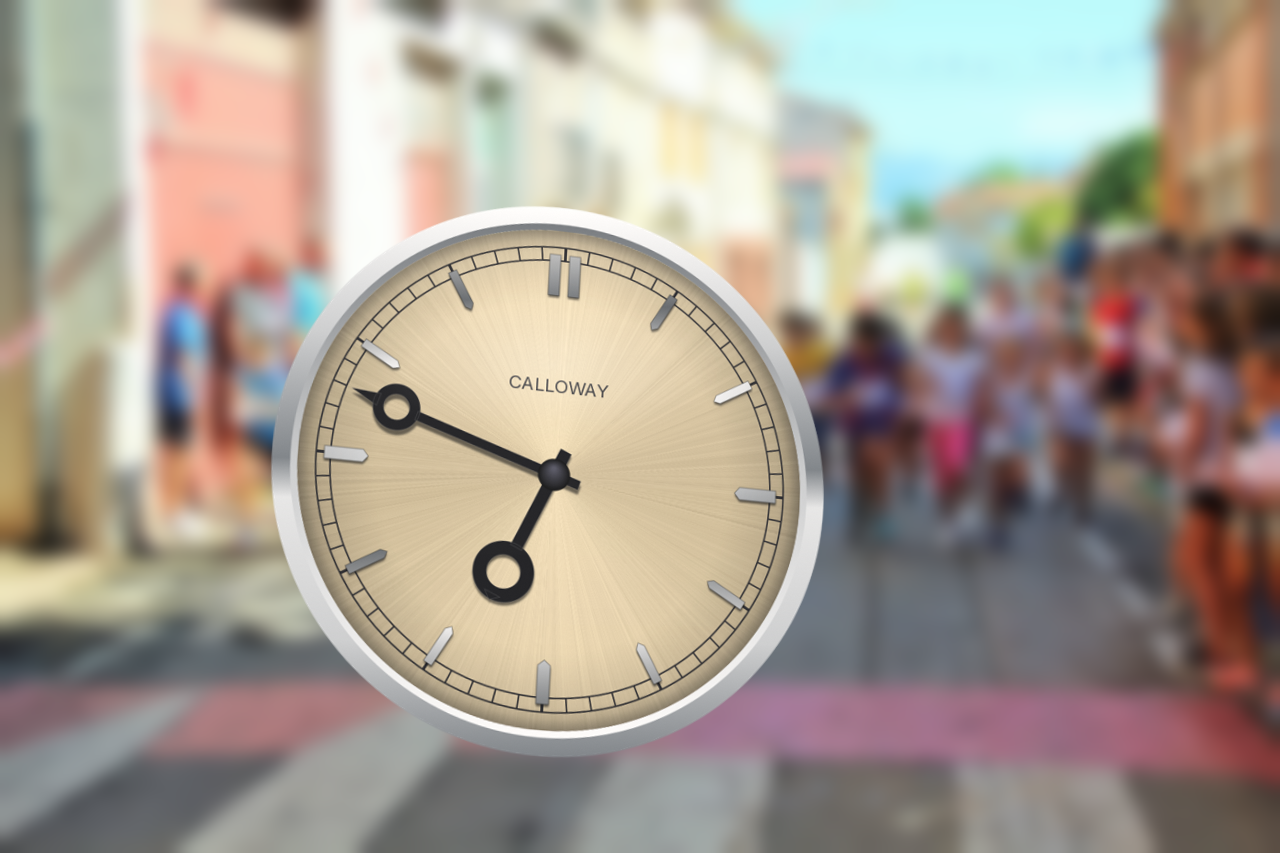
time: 6:48
